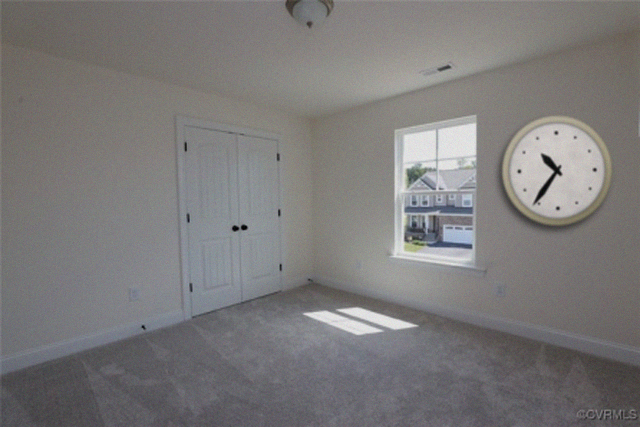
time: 10:36
